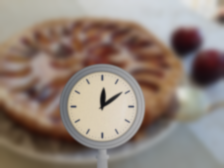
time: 12:09
